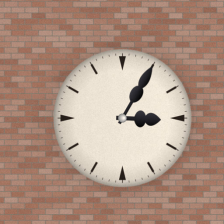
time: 3:05
